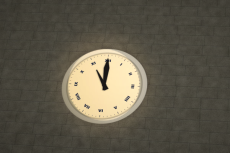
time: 11:00
